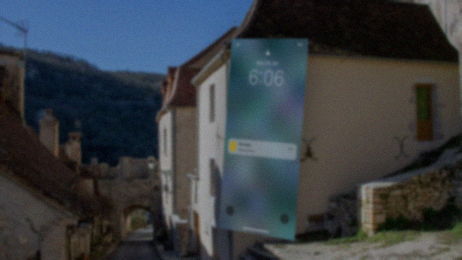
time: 6:06
